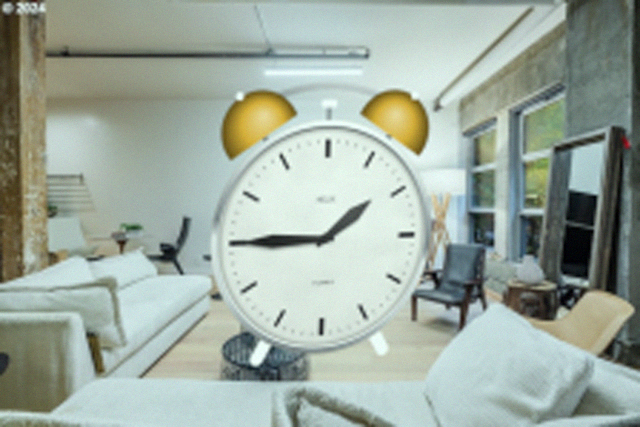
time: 1:45
